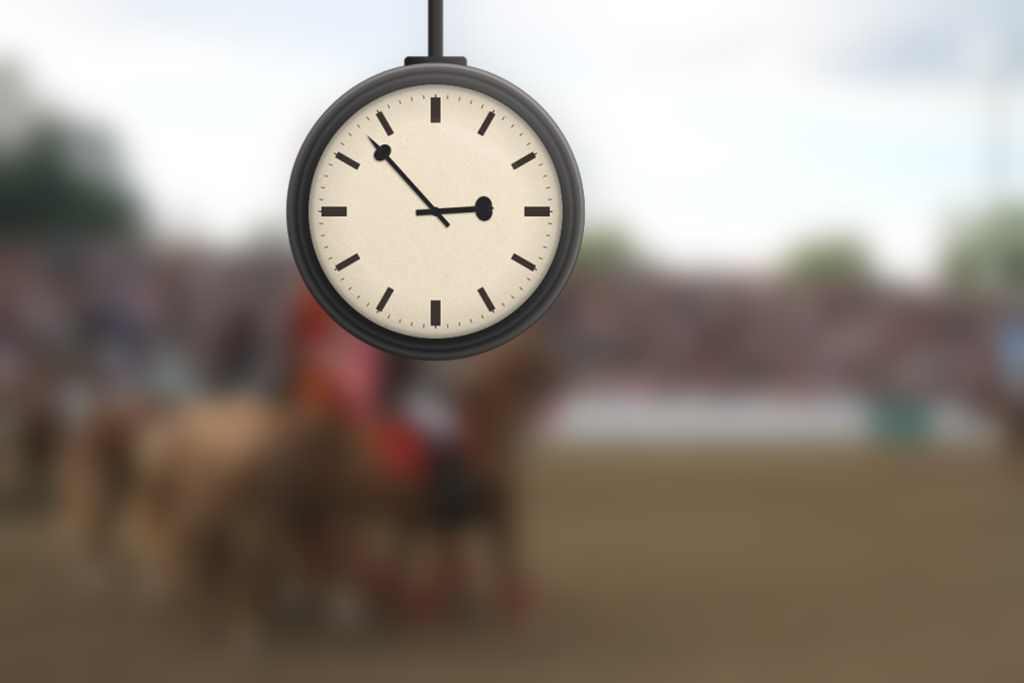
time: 2:53
